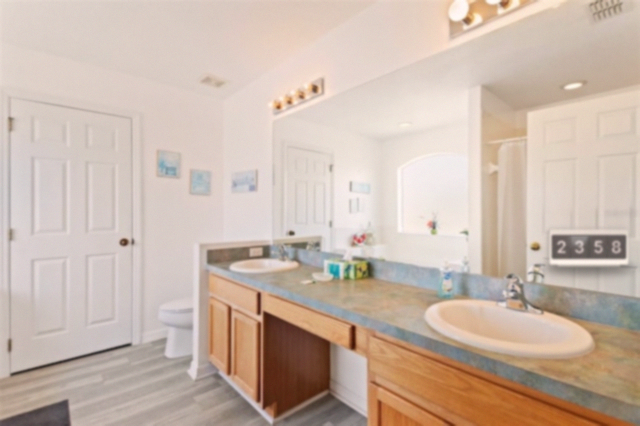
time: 23:58
